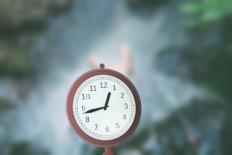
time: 12:43
